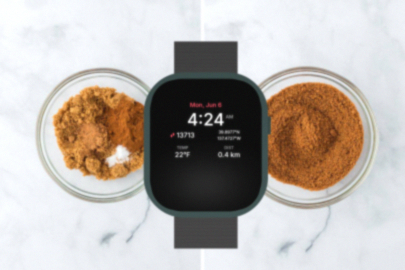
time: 4:24
